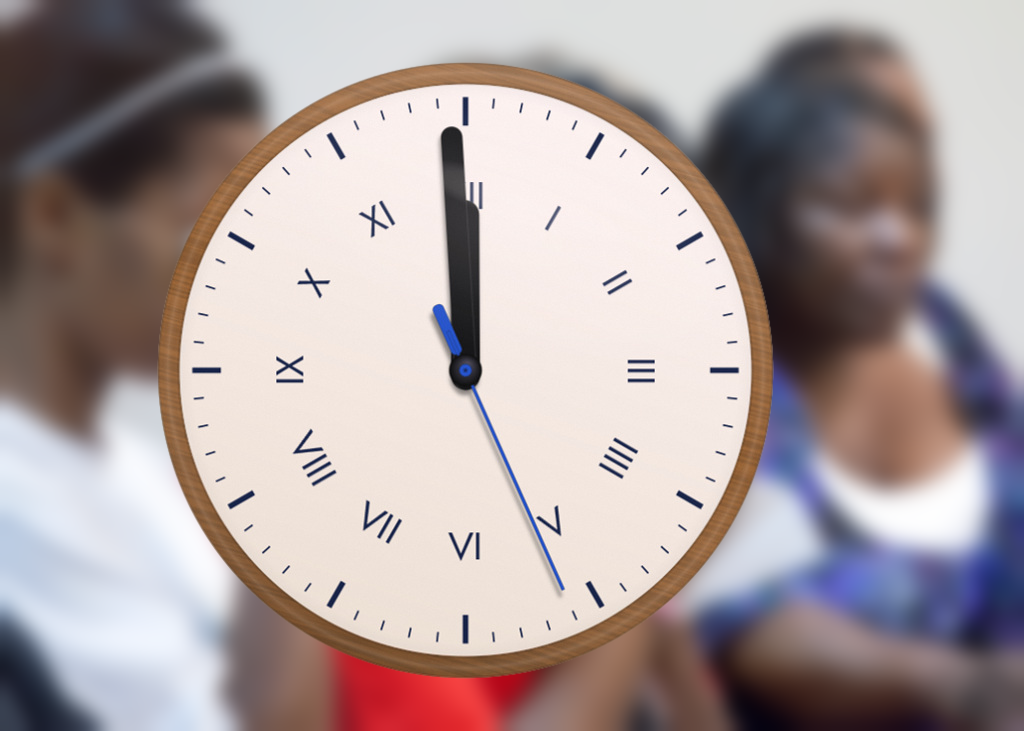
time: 11:59:26
